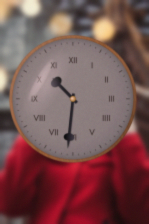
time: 10:31
